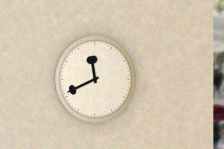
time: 11:41
